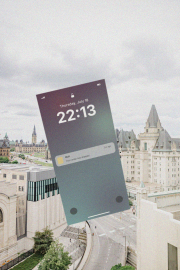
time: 22:13
